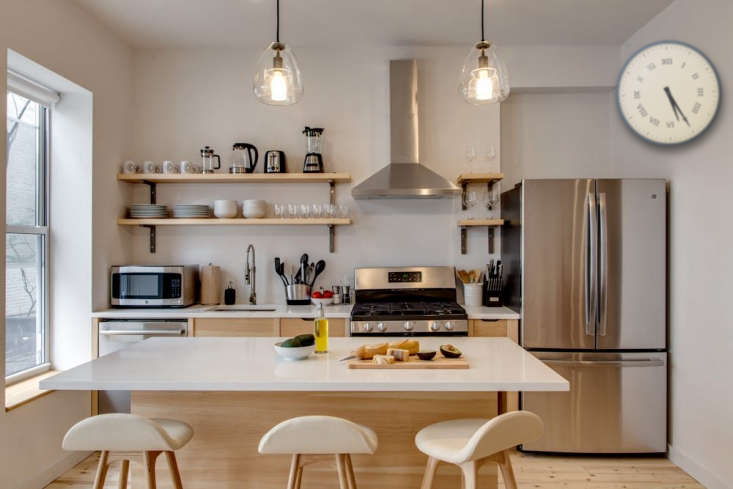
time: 5:25
